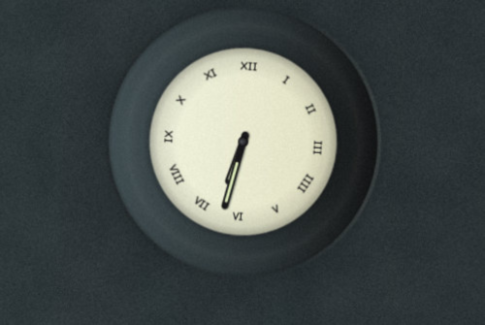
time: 6:32
